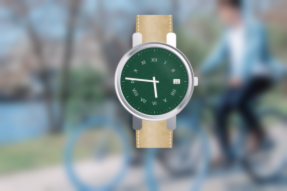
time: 5:46
